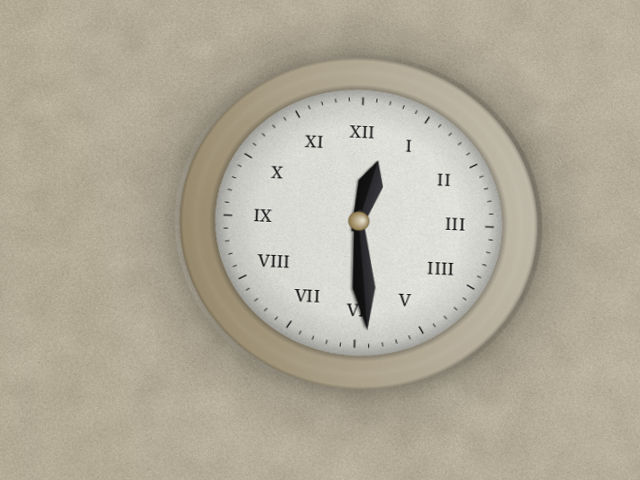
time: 12:29
